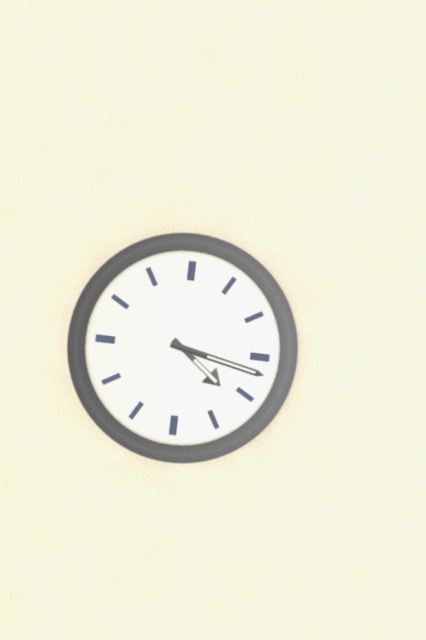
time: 4:17
